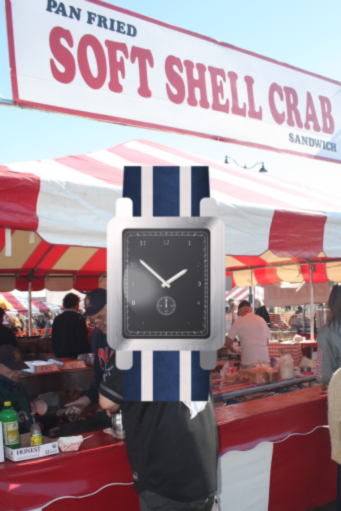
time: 1:52
